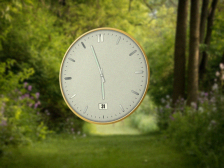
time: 5:57
